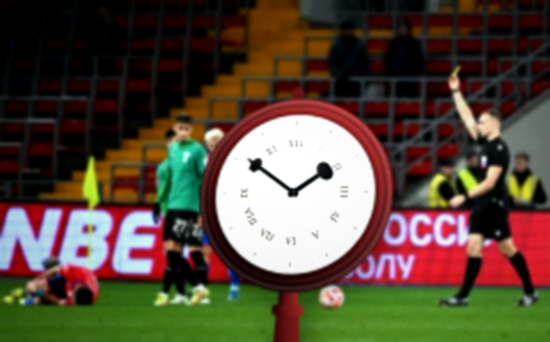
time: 1:51
